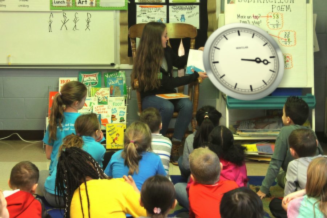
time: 3:17
